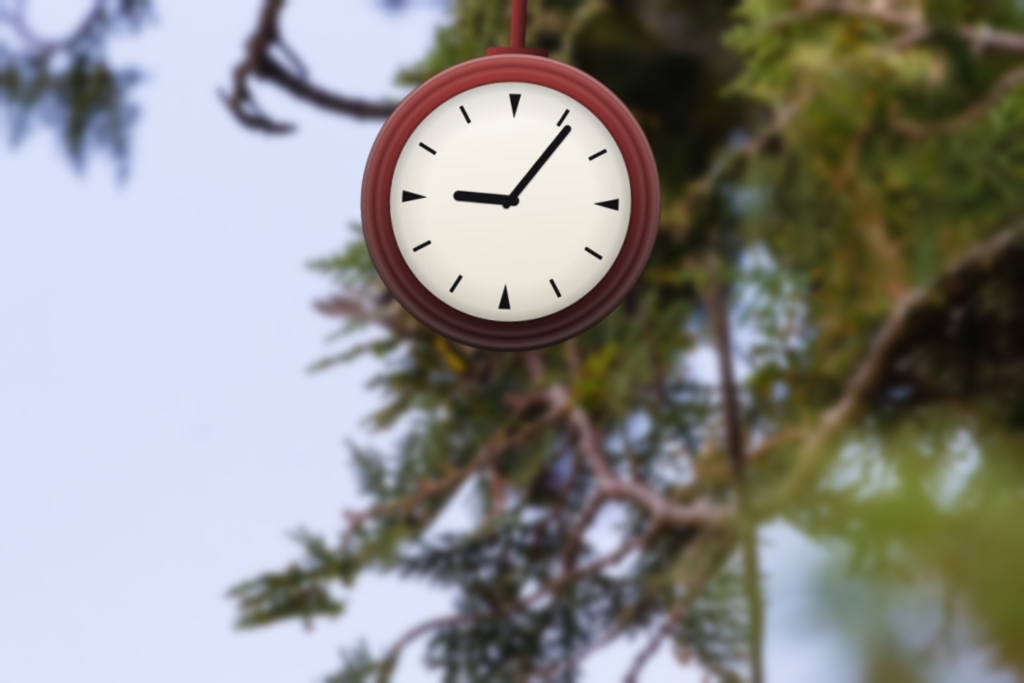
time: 9:06
